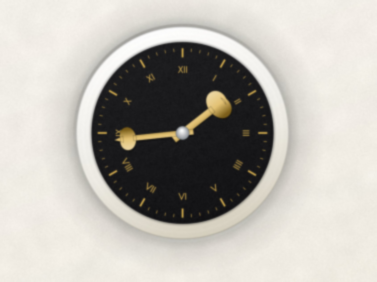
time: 1:44
